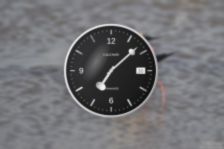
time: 7:08
